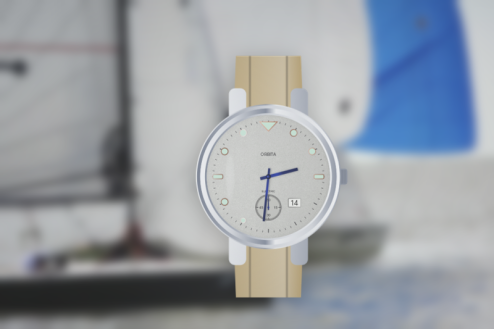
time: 2:31
